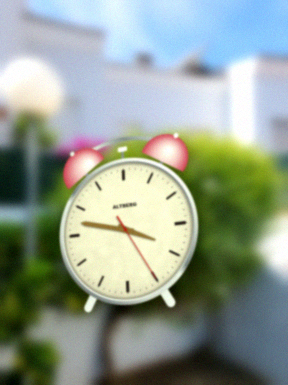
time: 3:47:25
